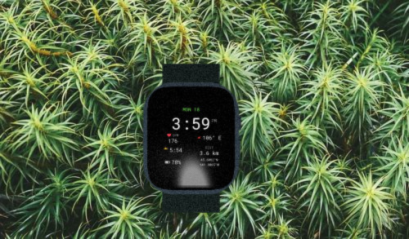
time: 3:59
